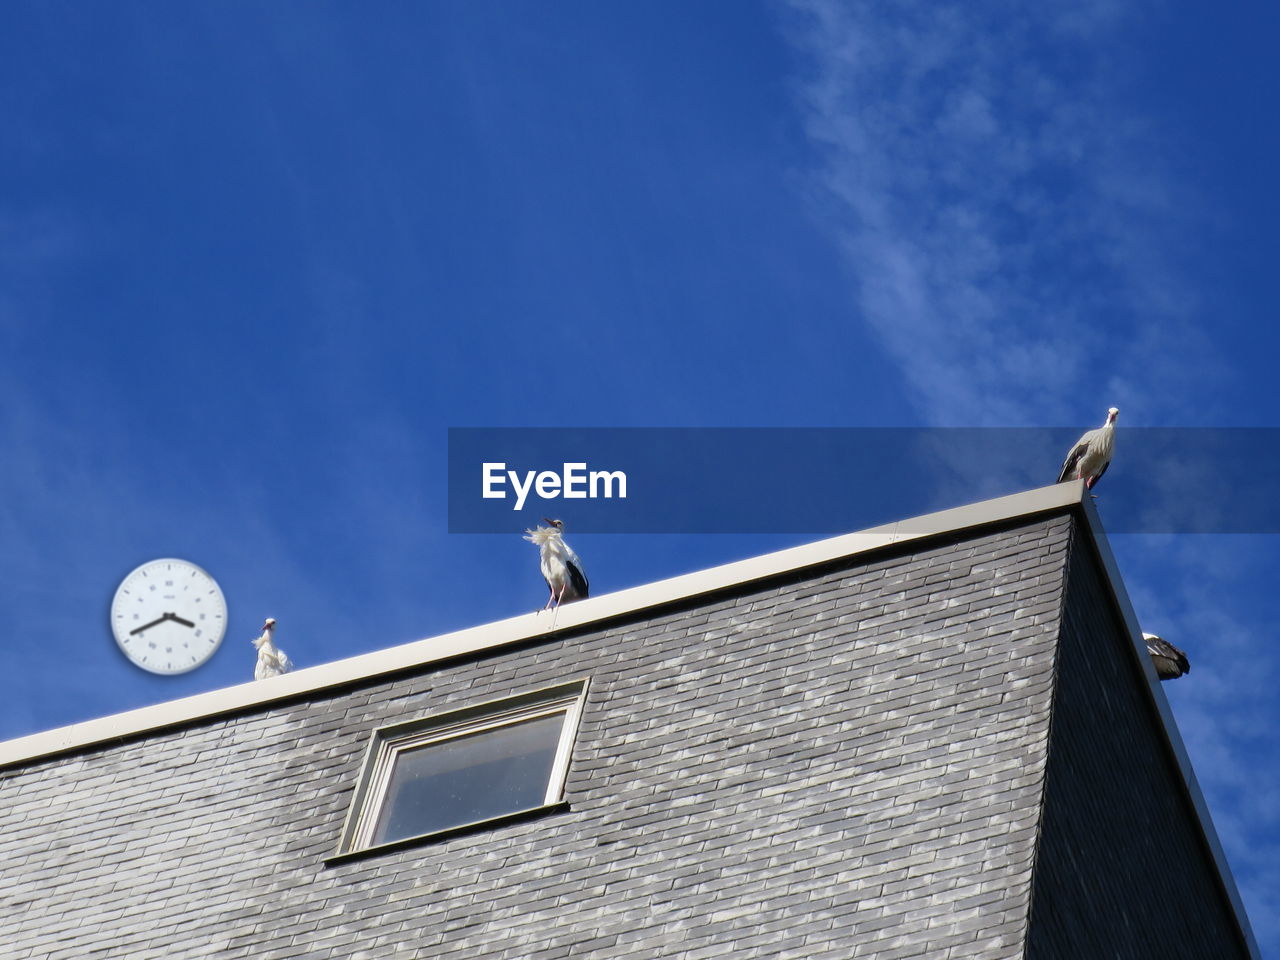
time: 3:41
